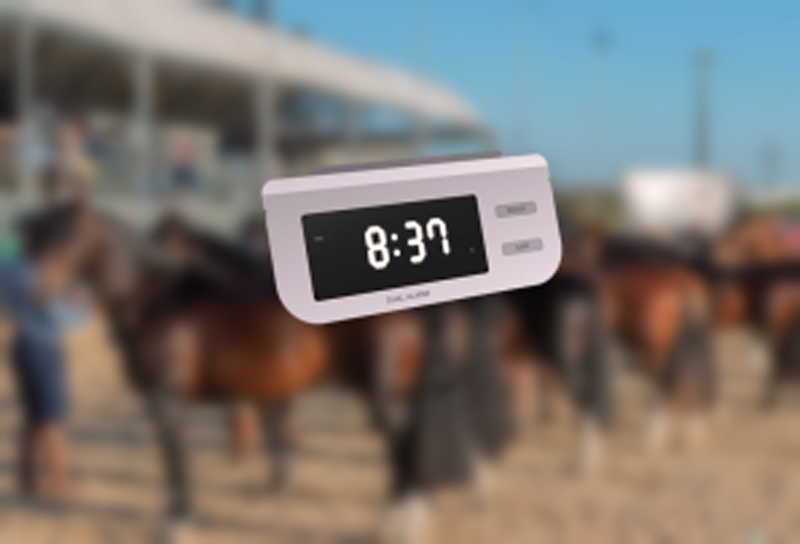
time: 8:37
